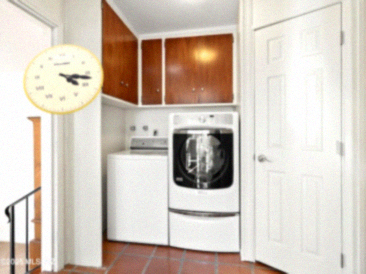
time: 4:17
